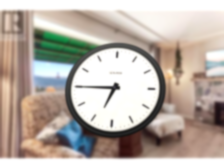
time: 6:45
